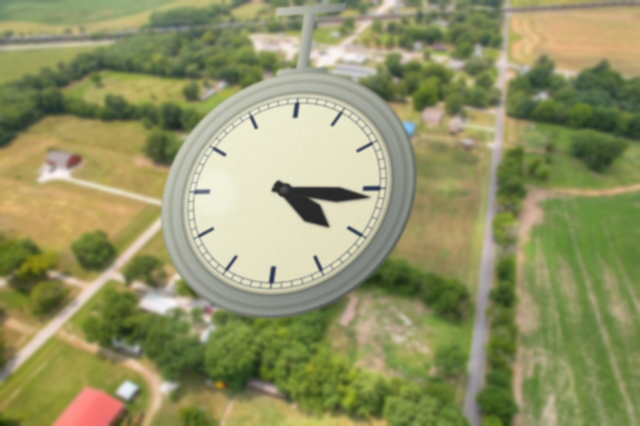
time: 4:16
